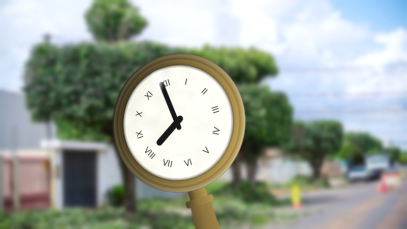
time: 7:59
